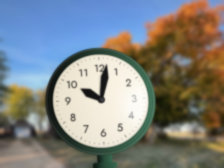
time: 10:02
